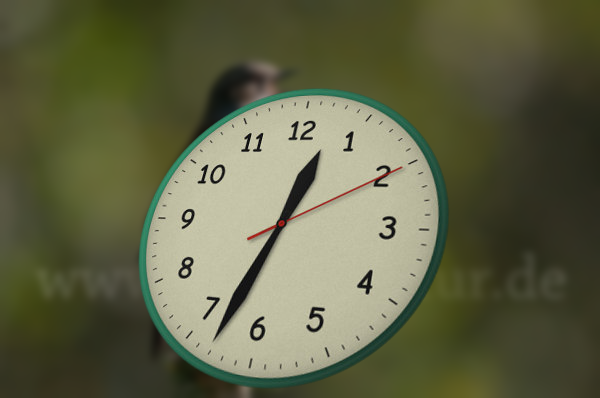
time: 12:33:10
